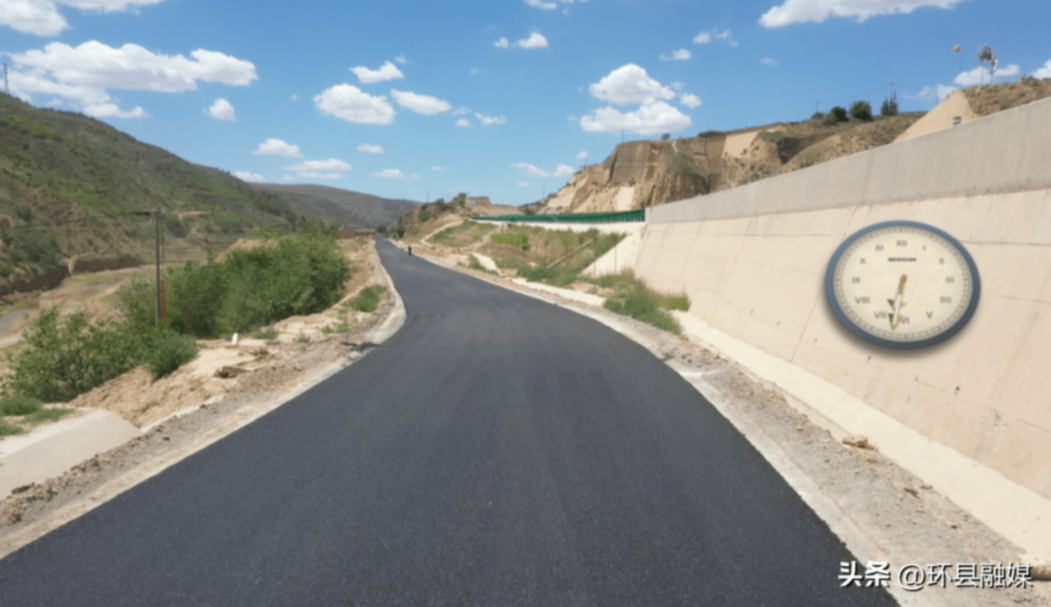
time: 6:32
